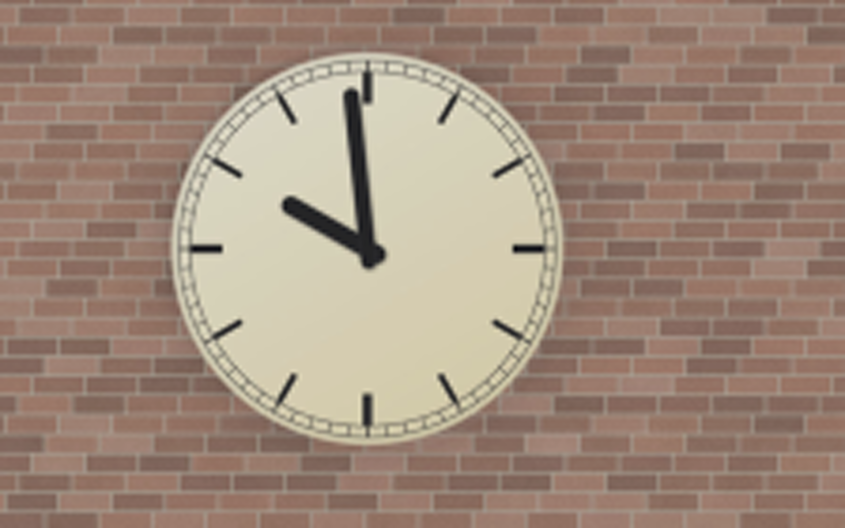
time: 9:59
